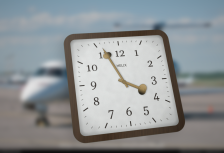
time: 3:56
